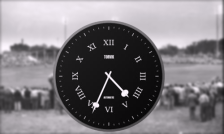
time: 4:34
